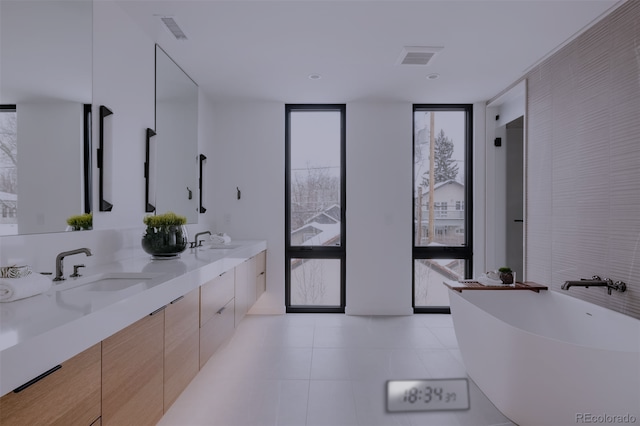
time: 18:34
